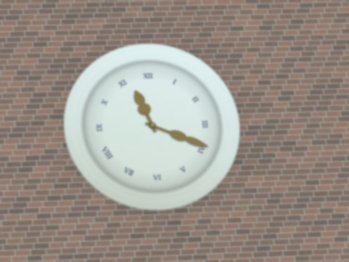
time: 11:19
